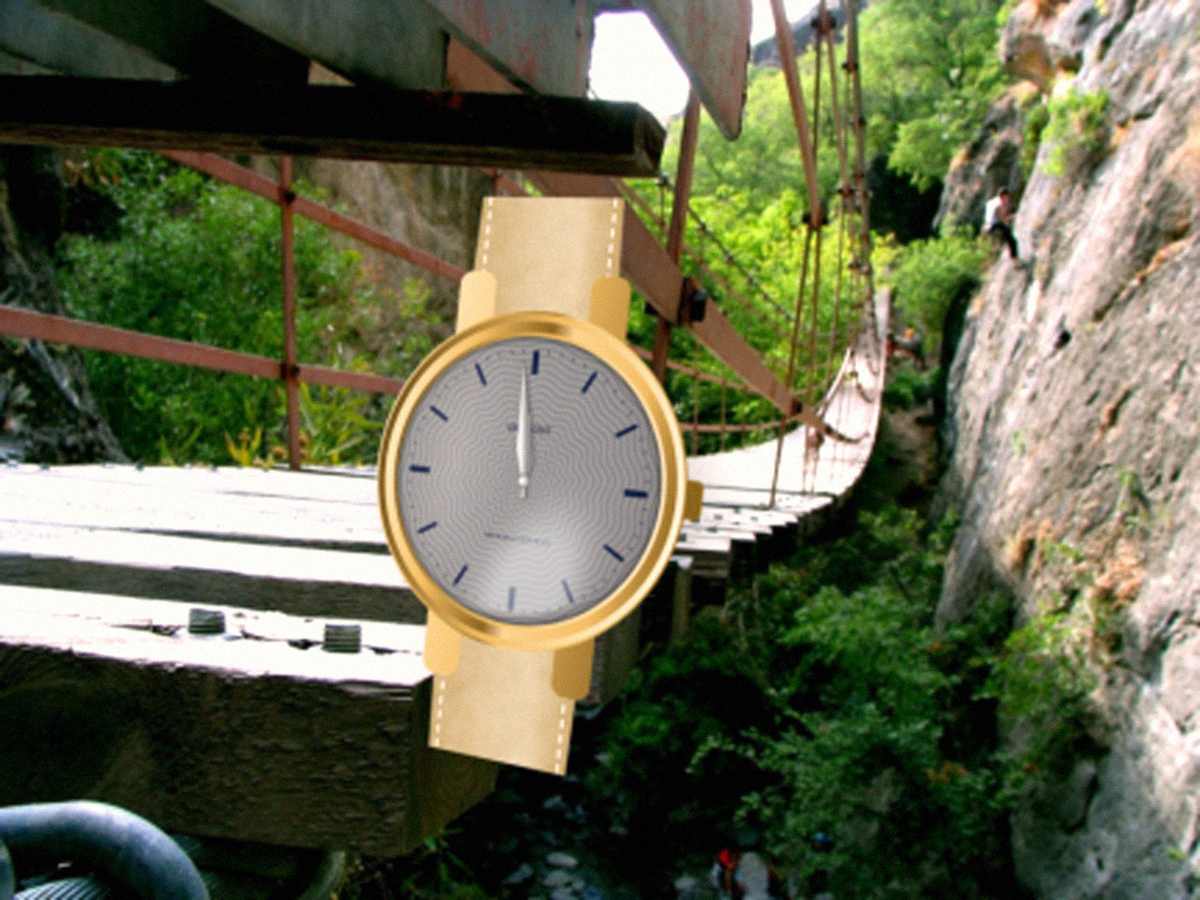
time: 11:59
